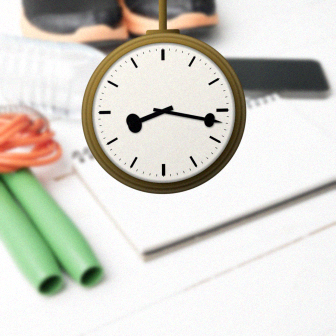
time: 8:17
